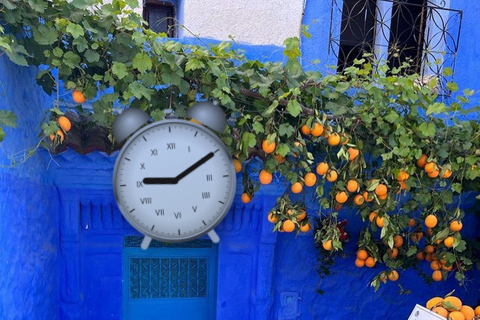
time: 9:10
